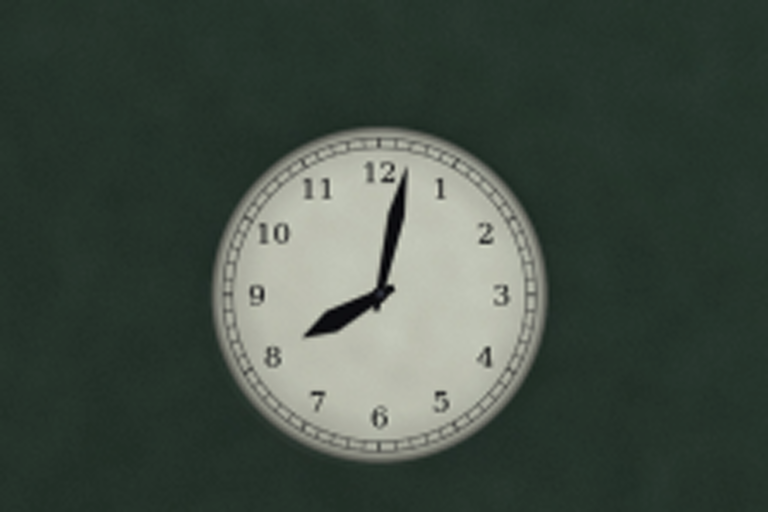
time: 8:02
